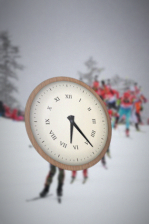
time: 6:24
